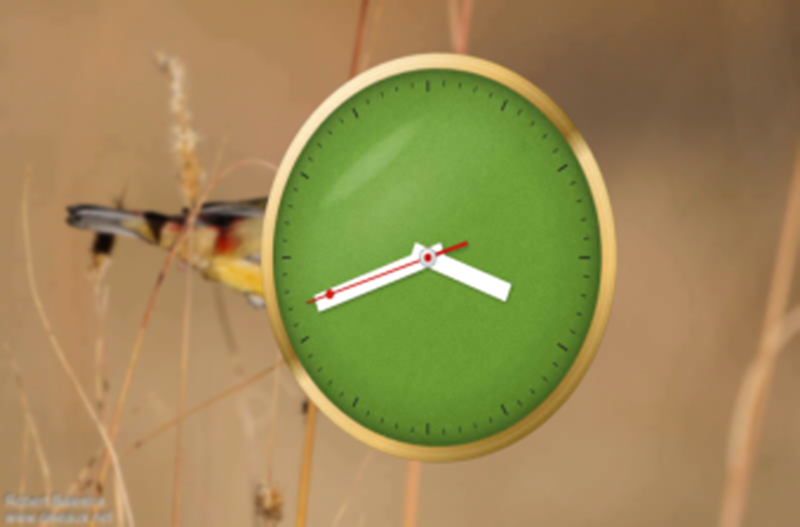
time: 3:41:42
